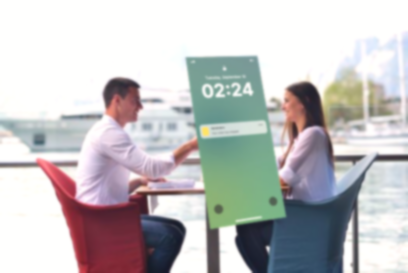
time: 2:24
